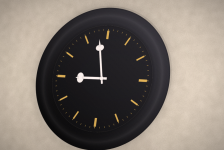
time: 8:58
